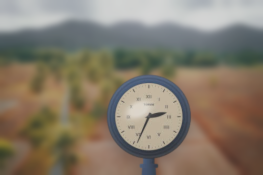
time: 2:34
